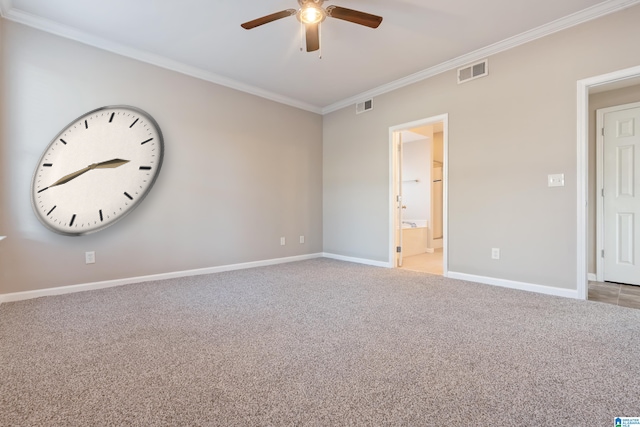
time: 2:40
